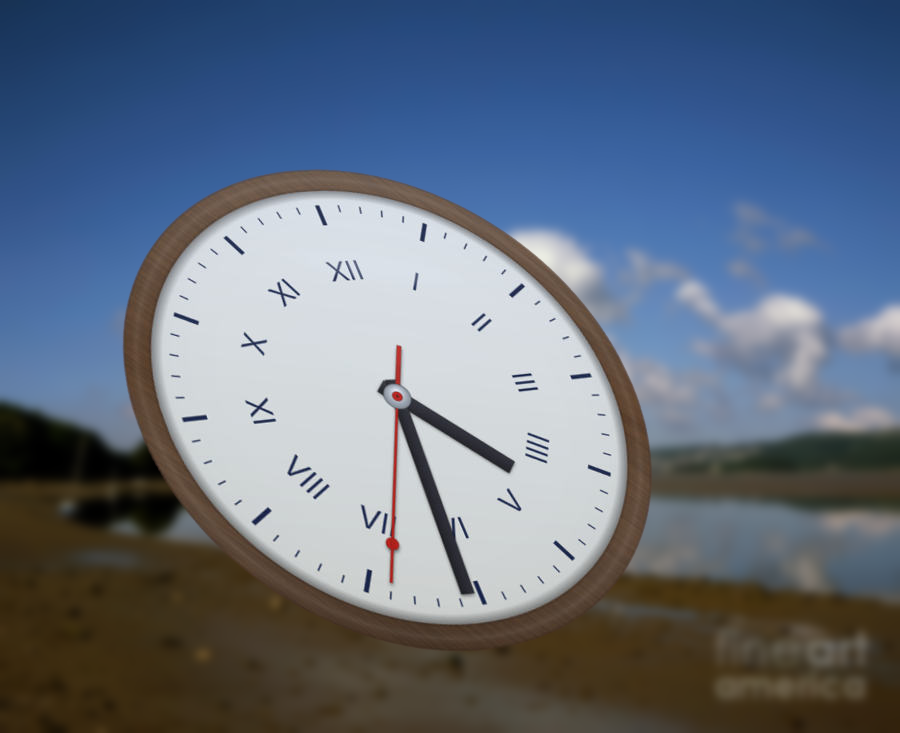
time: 4:30:34
